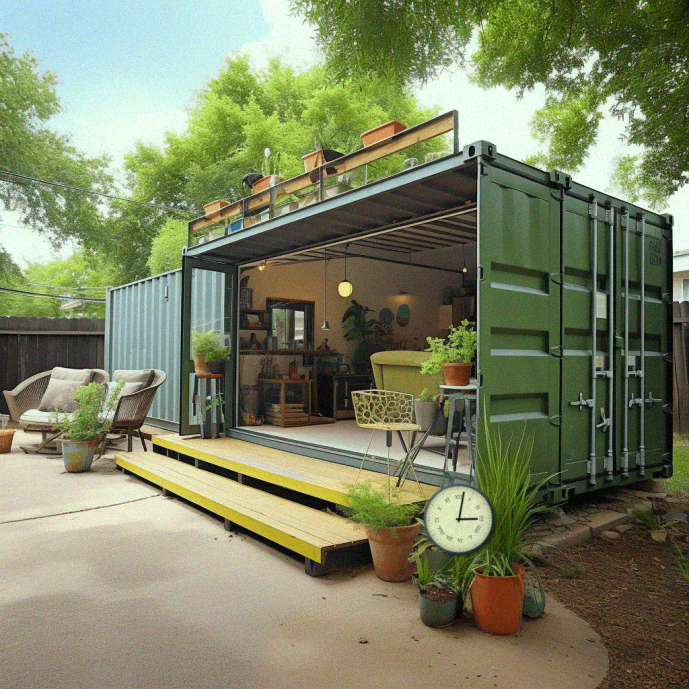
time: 3:02
